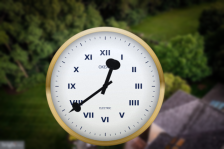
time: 12:39
